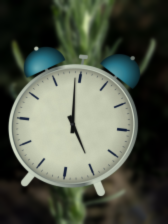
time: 4:59
